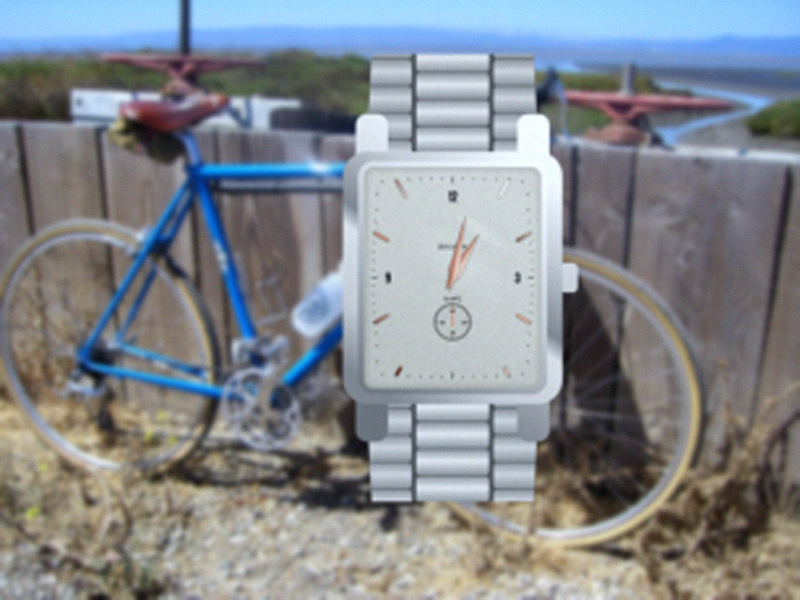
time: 1:02
